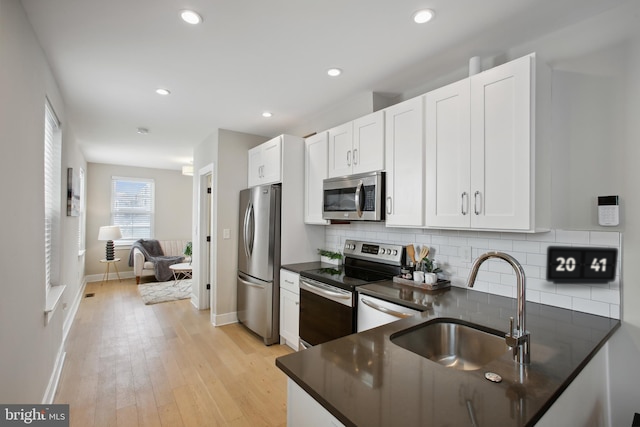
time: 20:41
